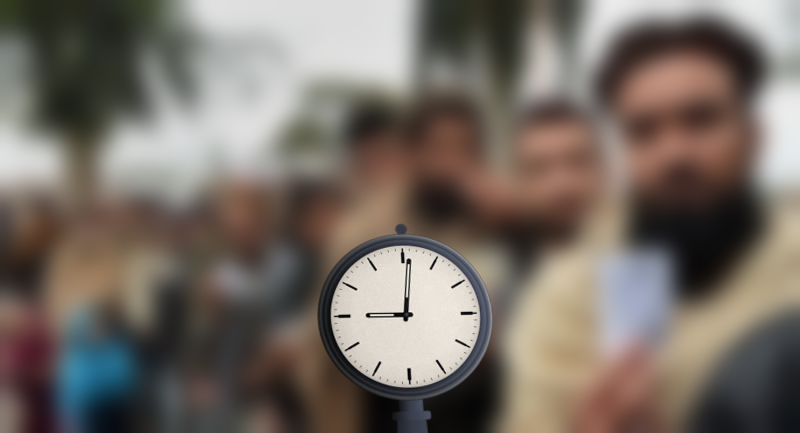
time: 9:01
